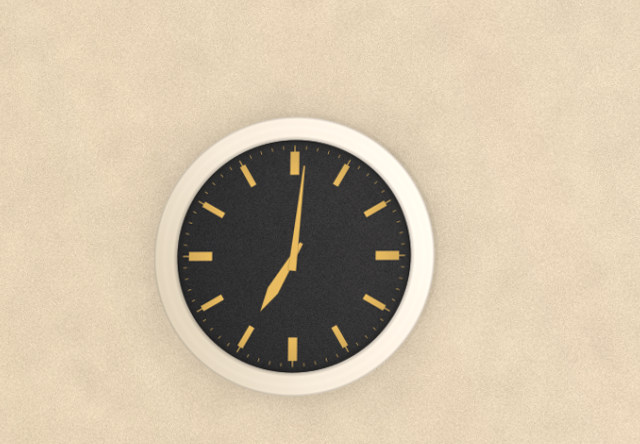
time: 7:01
